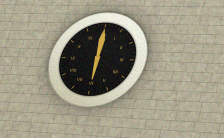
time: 6:00
